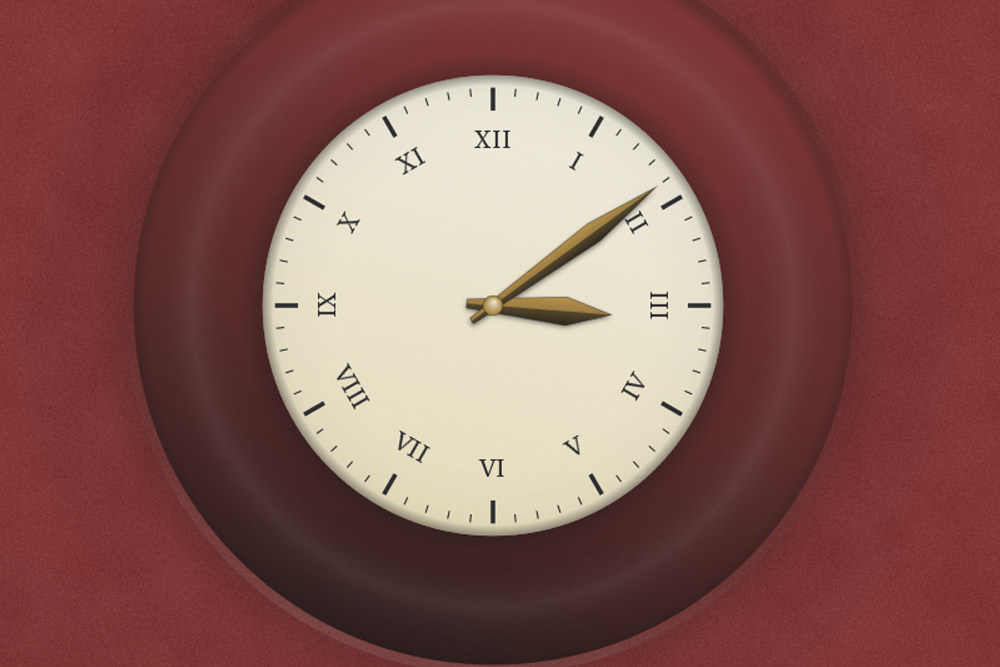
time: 3:09
